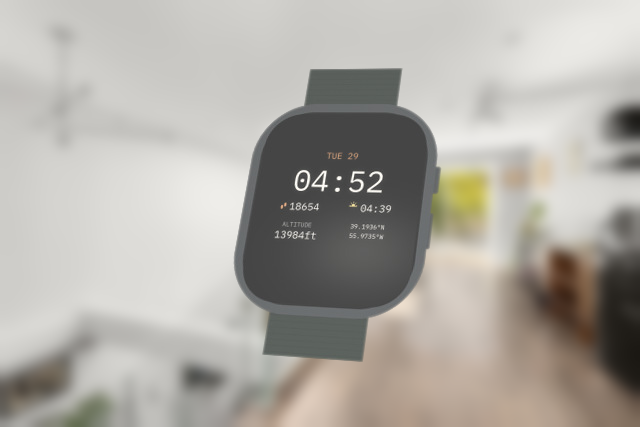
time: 4:52
